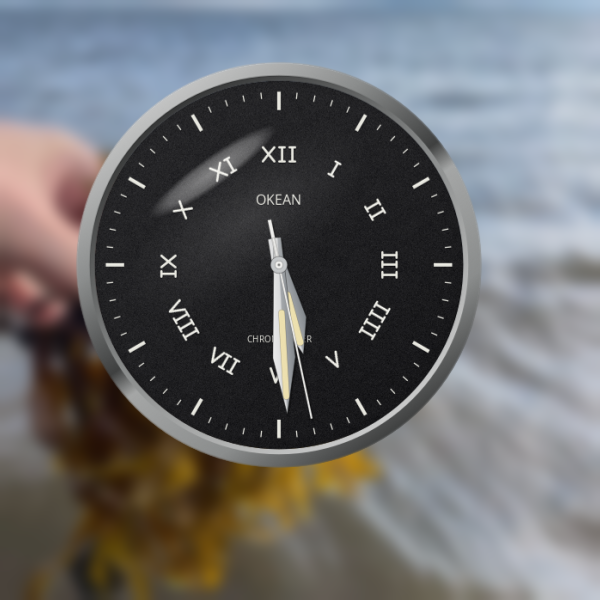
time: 5:29:28
